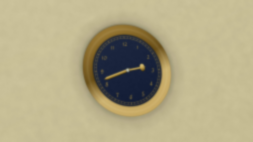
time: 2:42
